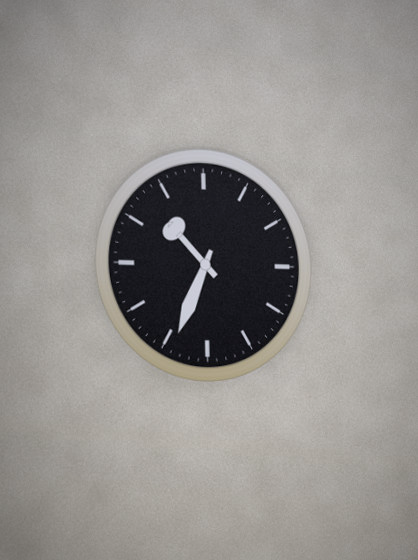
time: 10:34
